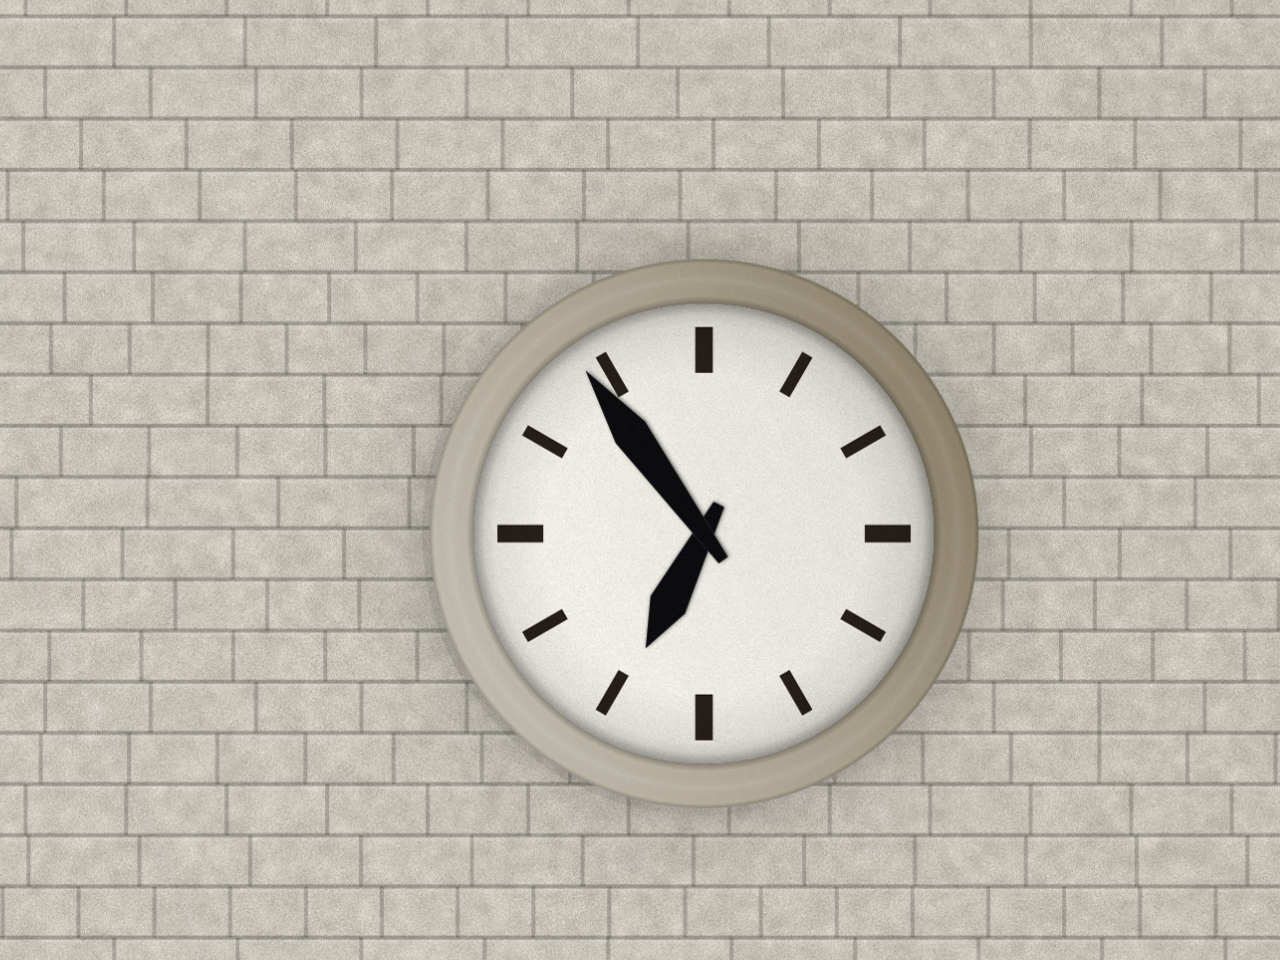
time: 6:54
